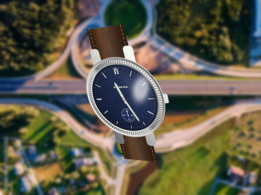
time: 11:26
